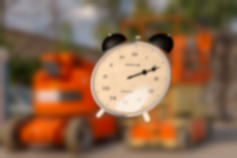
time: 2:11
